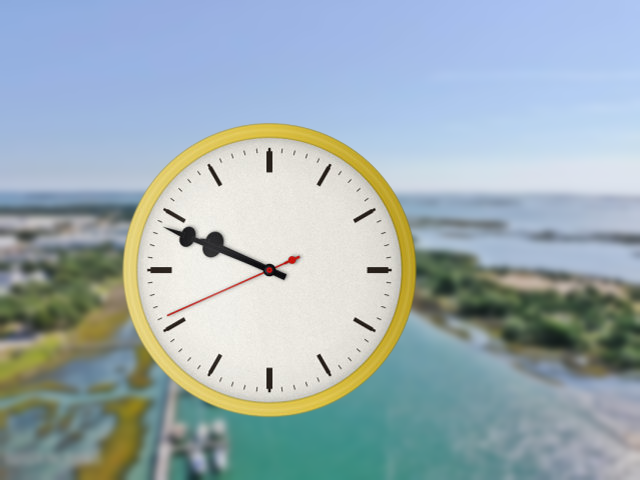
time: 9:48:41
